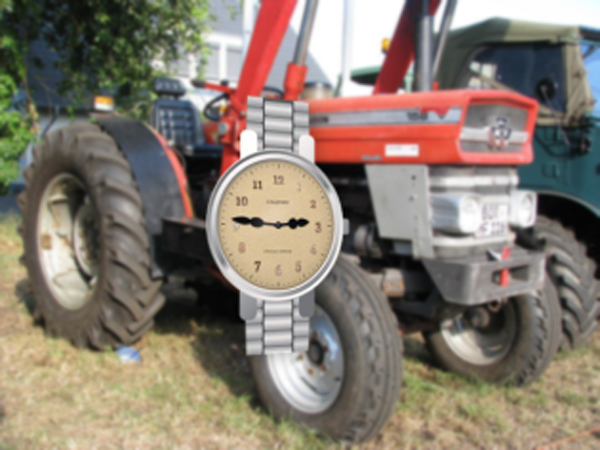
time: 2:46
